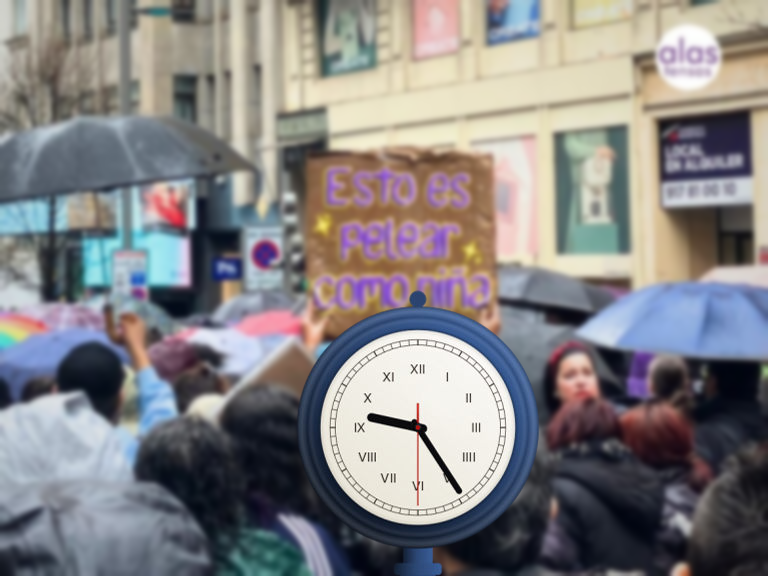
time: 9:24:30
